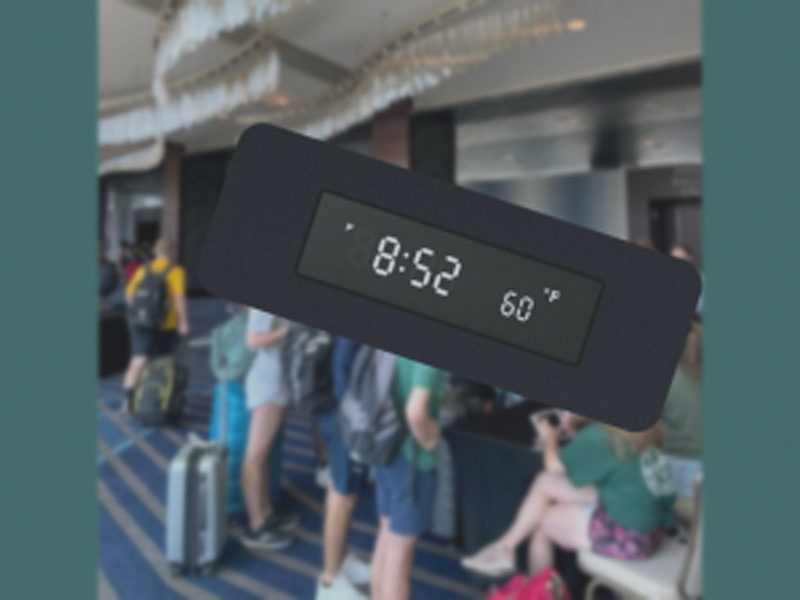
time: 8:52
